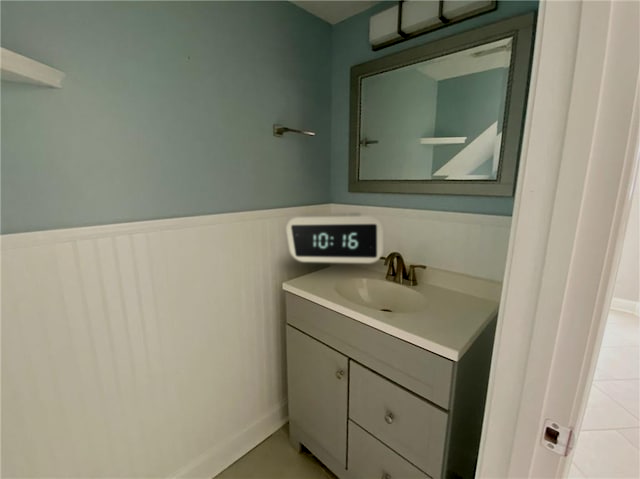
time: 10:16
